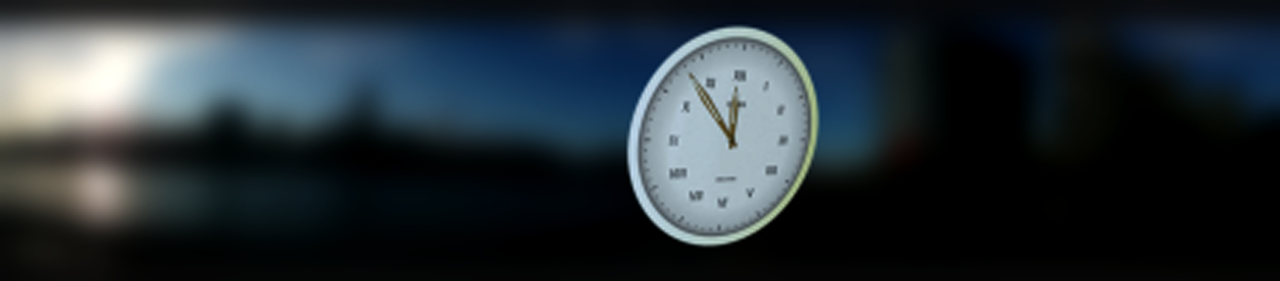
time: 11:53
